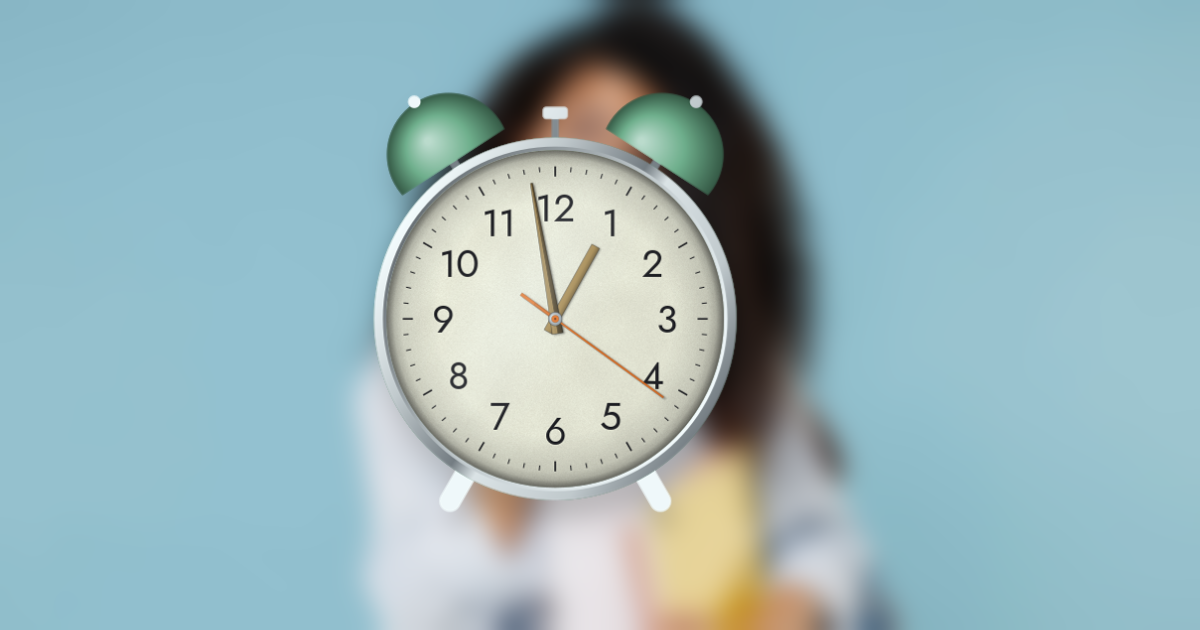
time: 12:58:21
